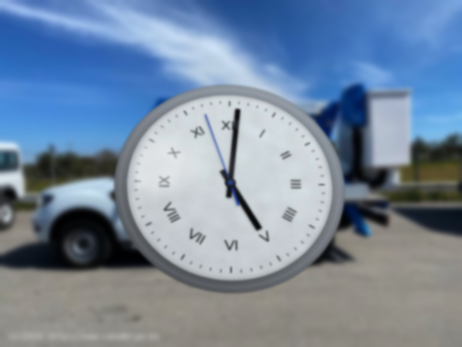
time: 5:00:57
